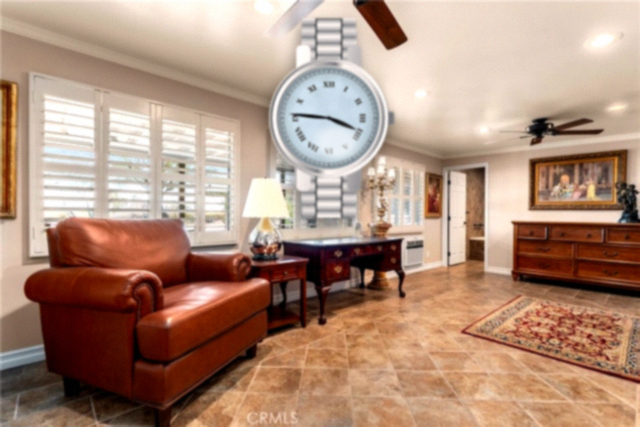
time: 3:46
